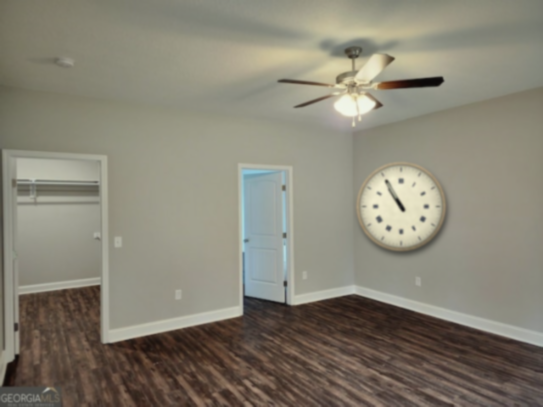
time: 10:55
